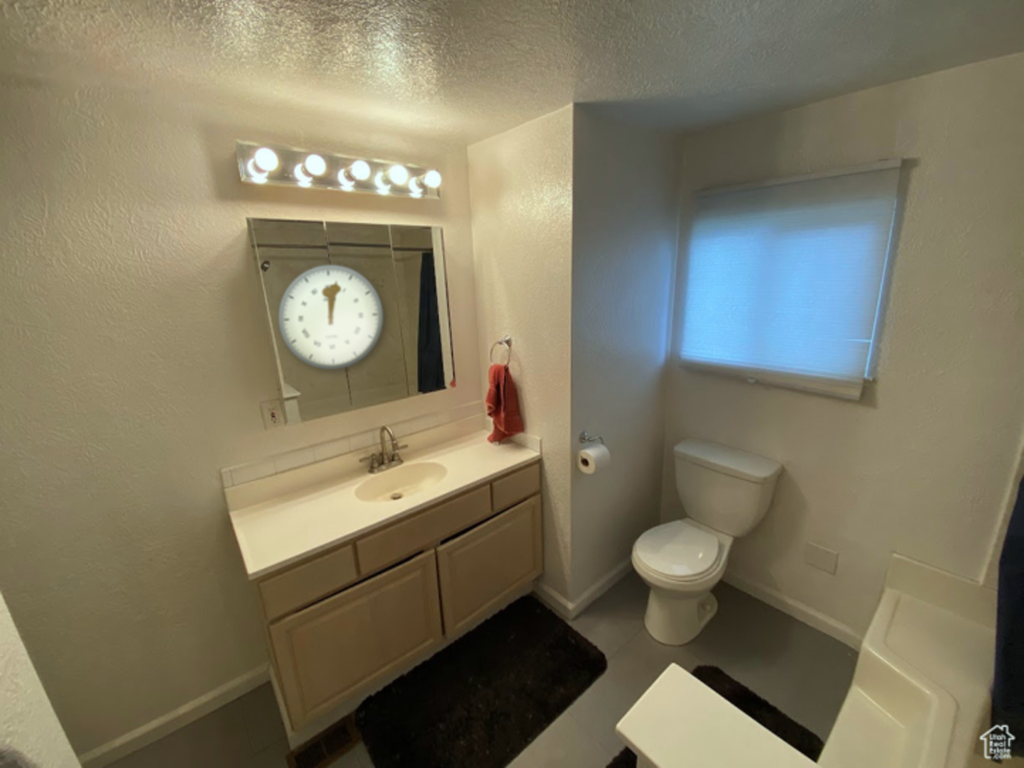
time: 12:02
